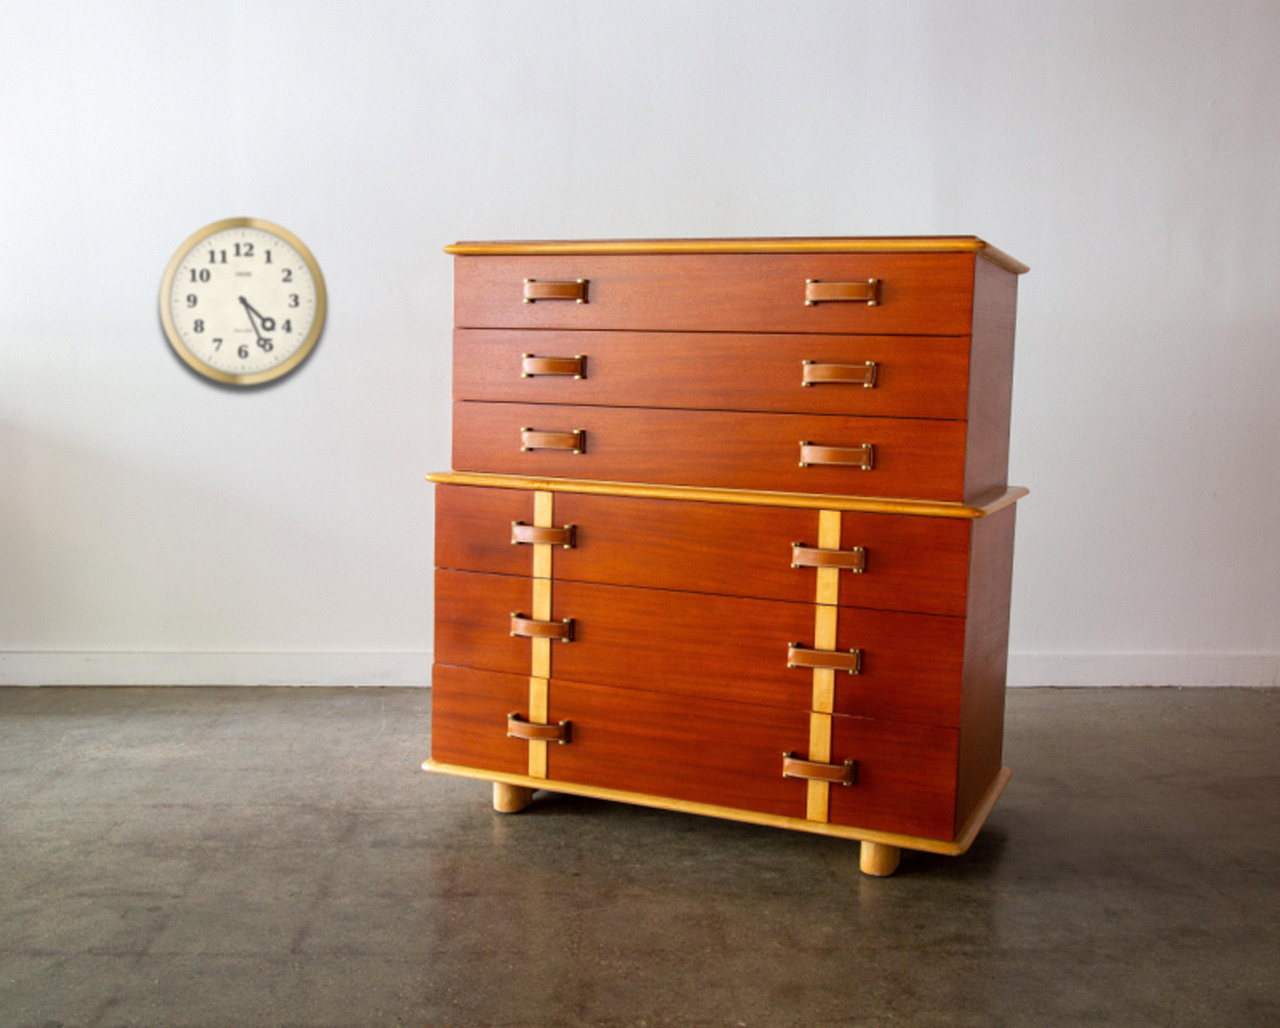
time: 4:26
